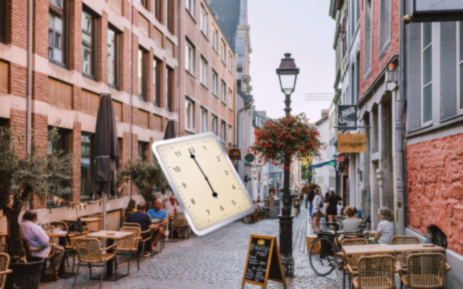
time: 5:59
